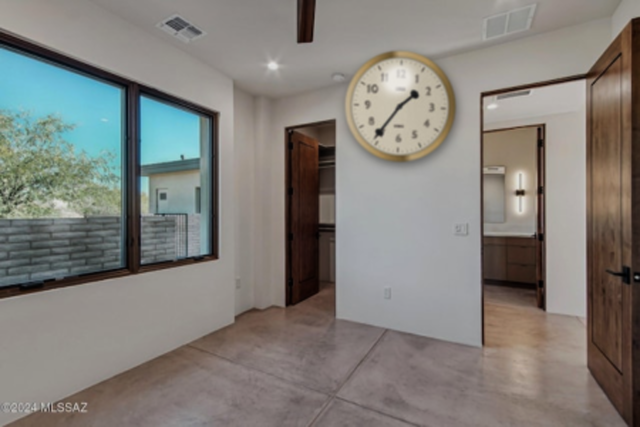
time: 1:36
